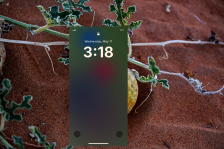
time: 3:18
